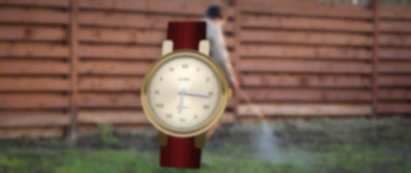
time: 6:16
